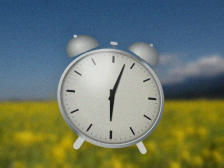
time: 6:03
